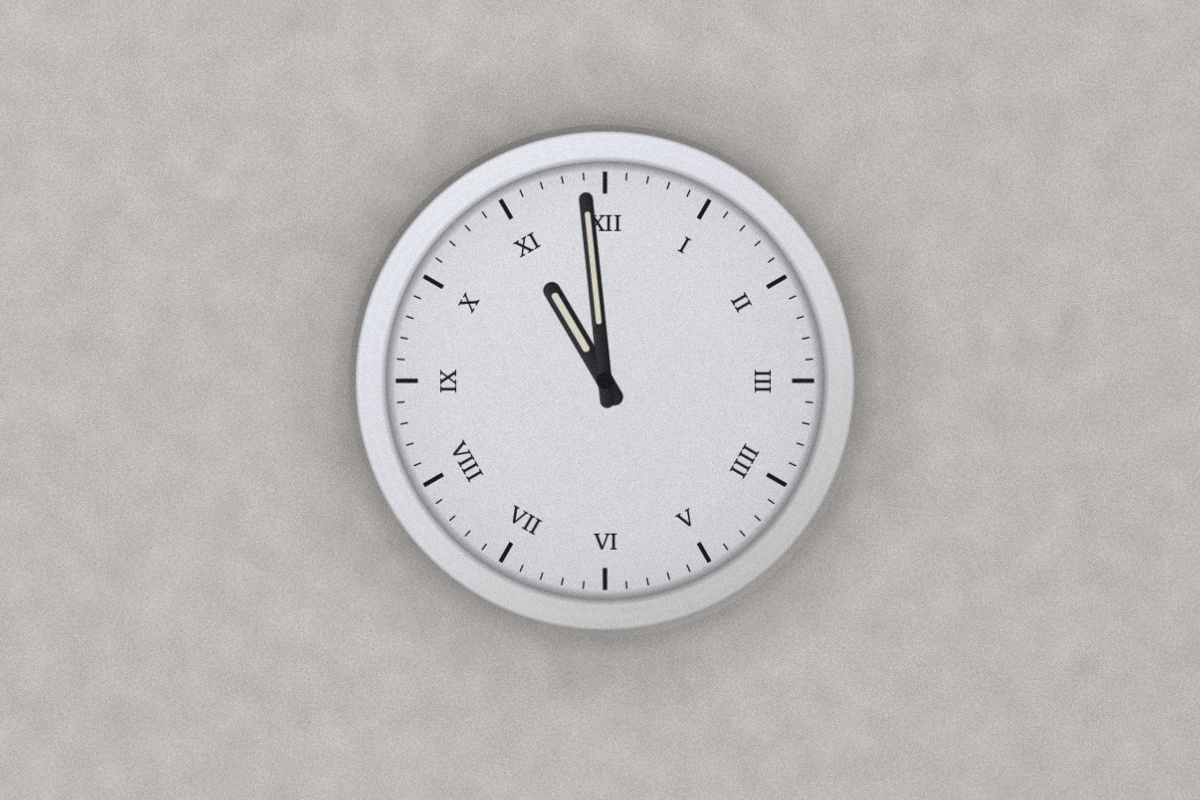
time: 10:59
